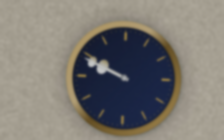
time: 9:49
